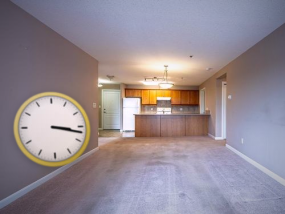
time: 3:17
